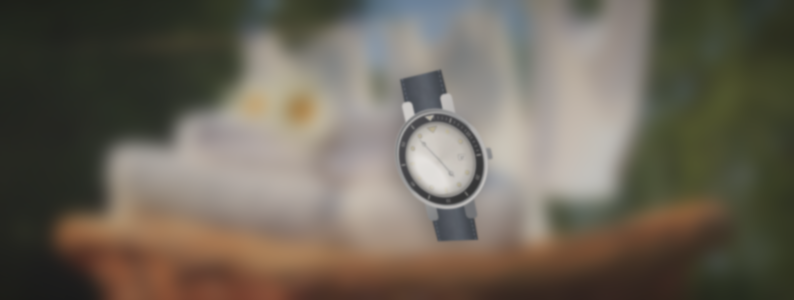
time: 4:54
